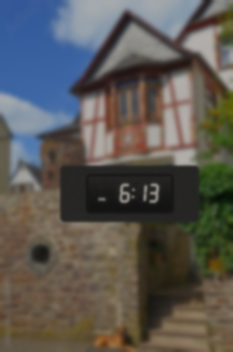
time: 6:13
